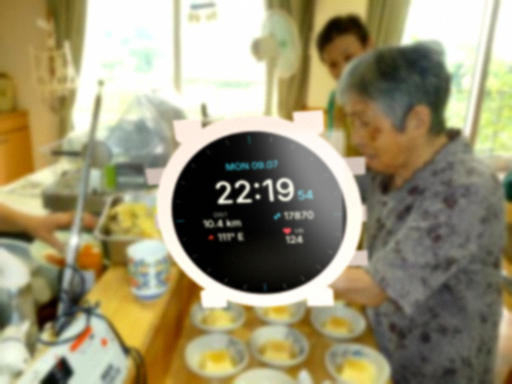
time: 22:19
